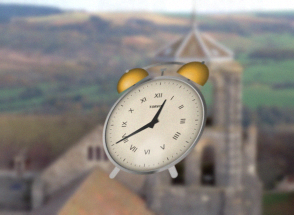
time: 12:40
